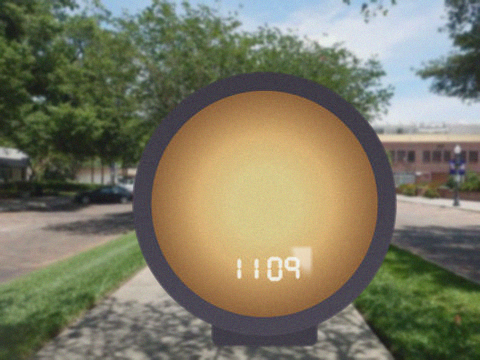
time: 11:09
